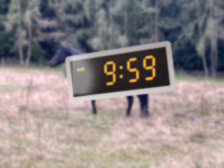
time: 9:59
